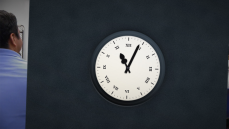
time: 11:04
